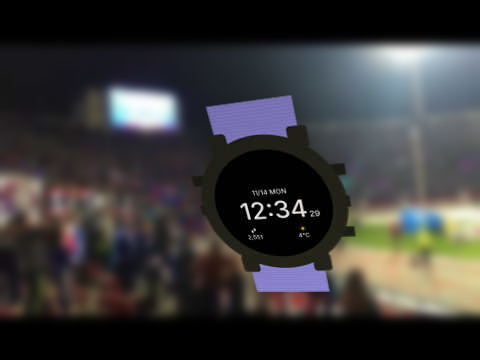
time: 12:34:29
